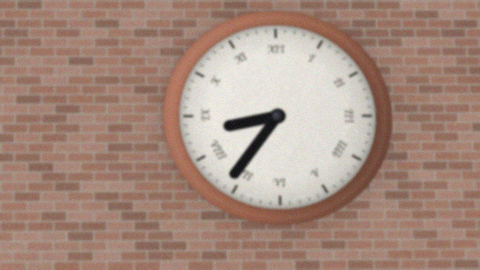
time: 8:36
